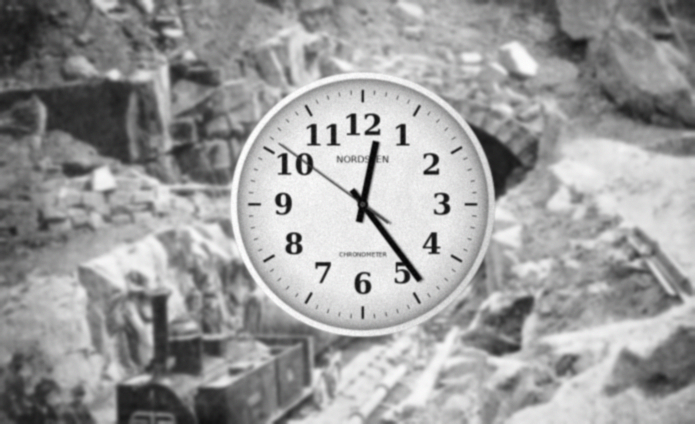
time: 12:23:51
